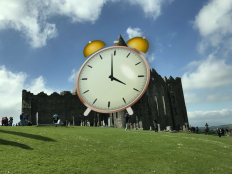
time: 3:59
